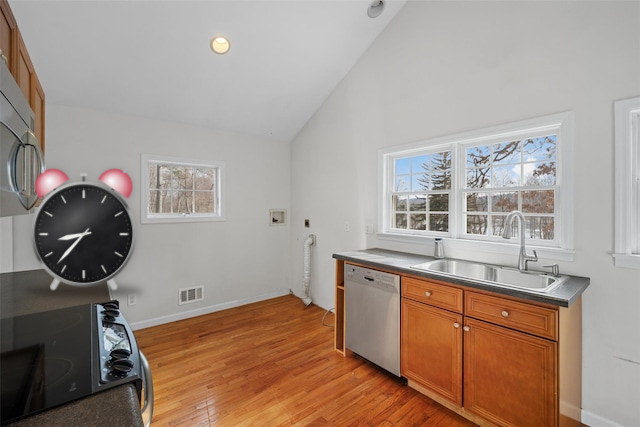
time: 8:37
